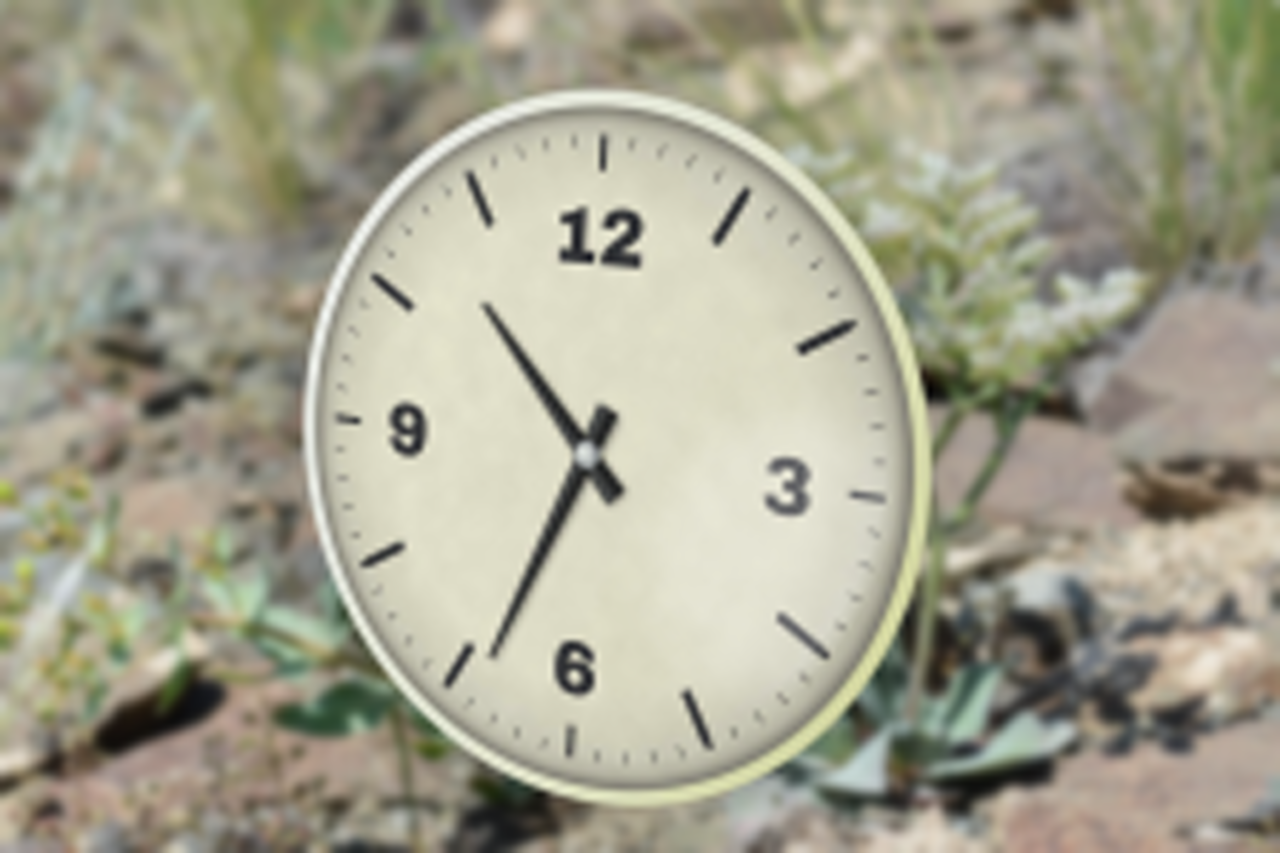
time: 10:34
